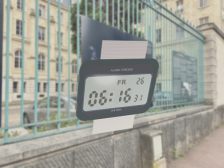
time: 6:16:31
